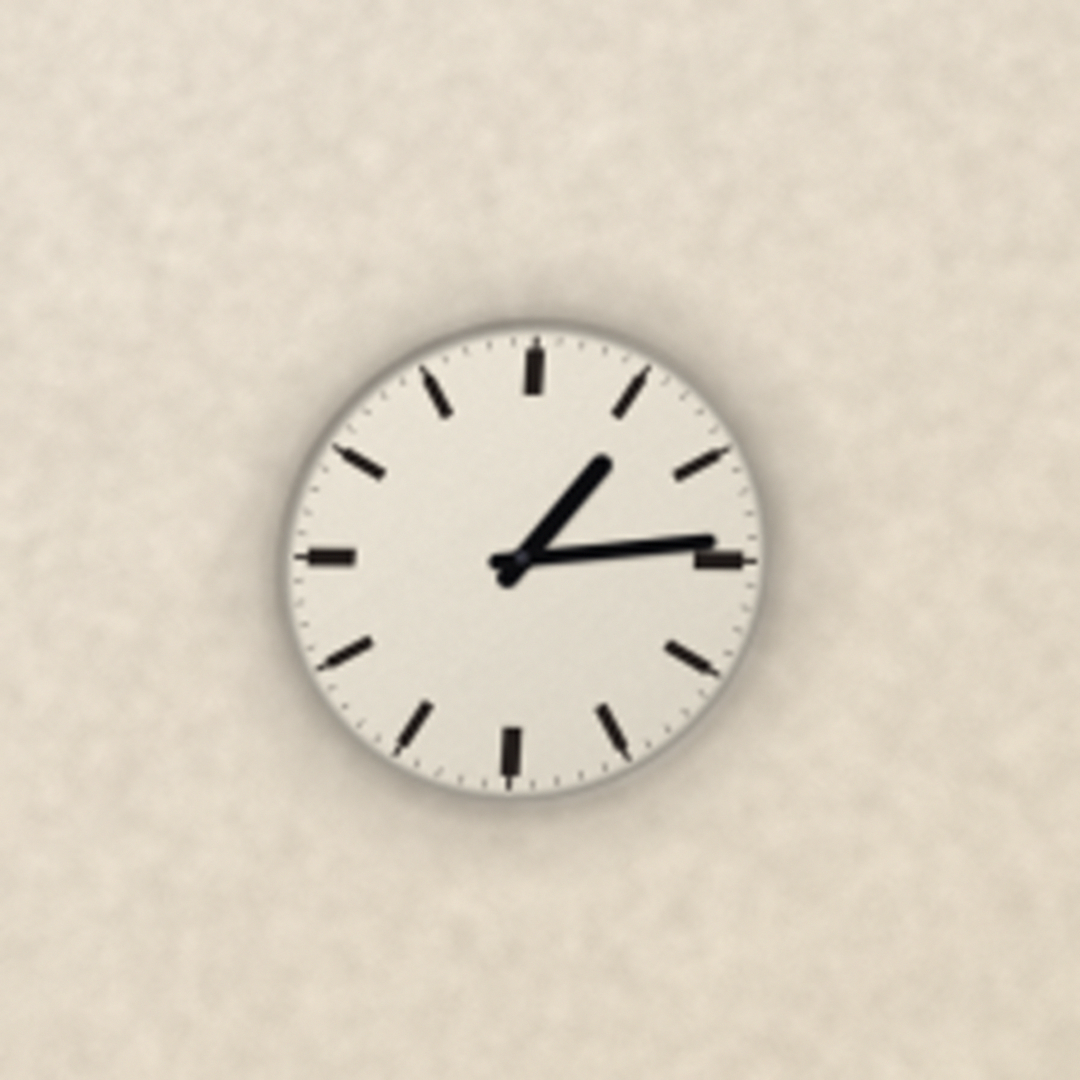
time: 1:14
